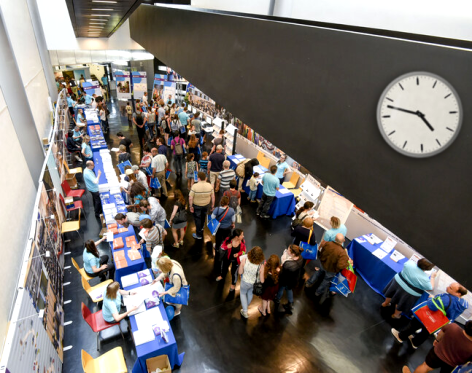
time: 4:48
